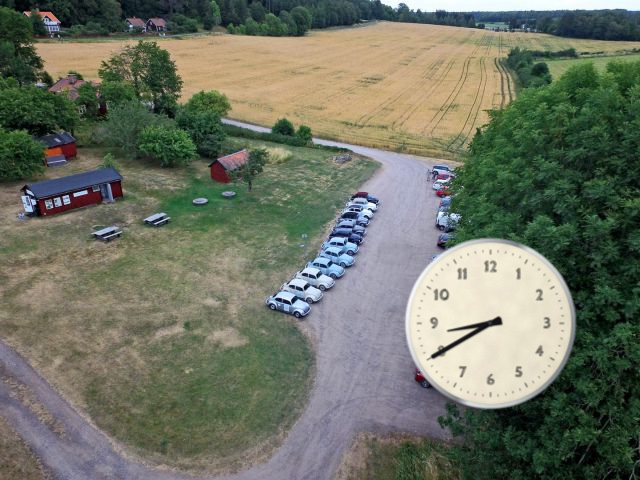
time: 8:40
